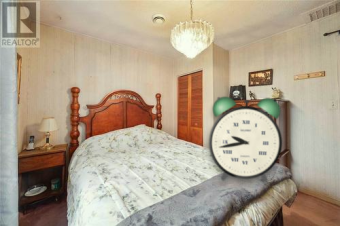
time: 9:43
